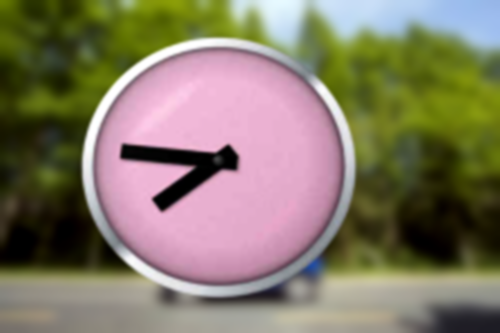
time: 7:46
